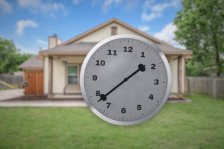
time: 1:38
